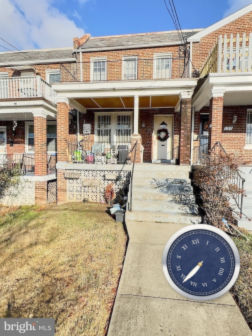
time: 7:39
